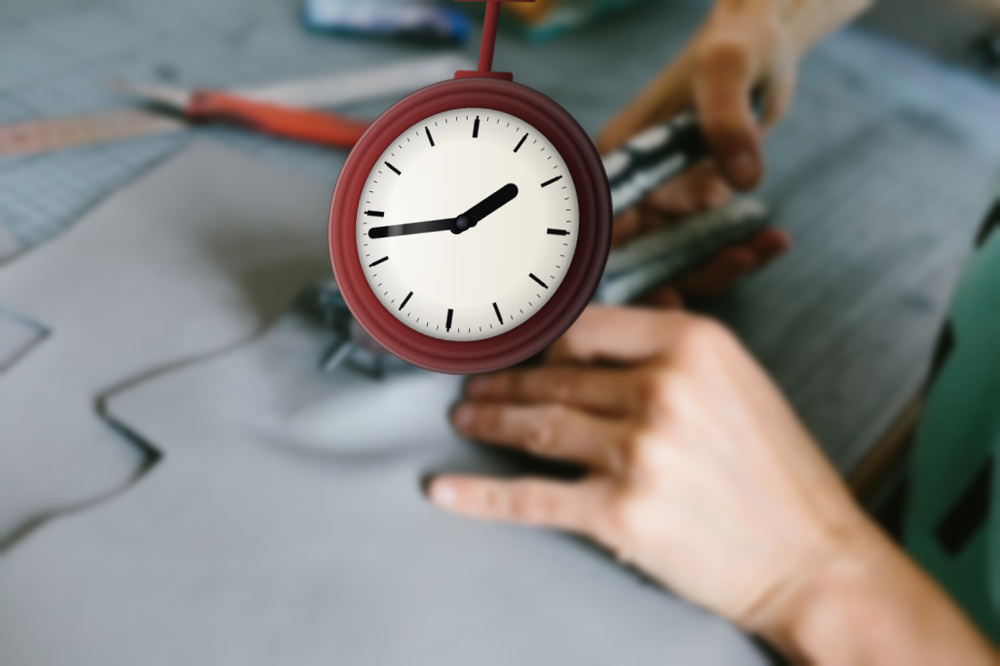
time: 1:43
